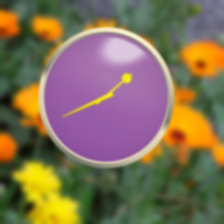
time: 1:41
